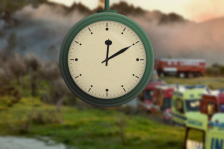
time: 12:10
